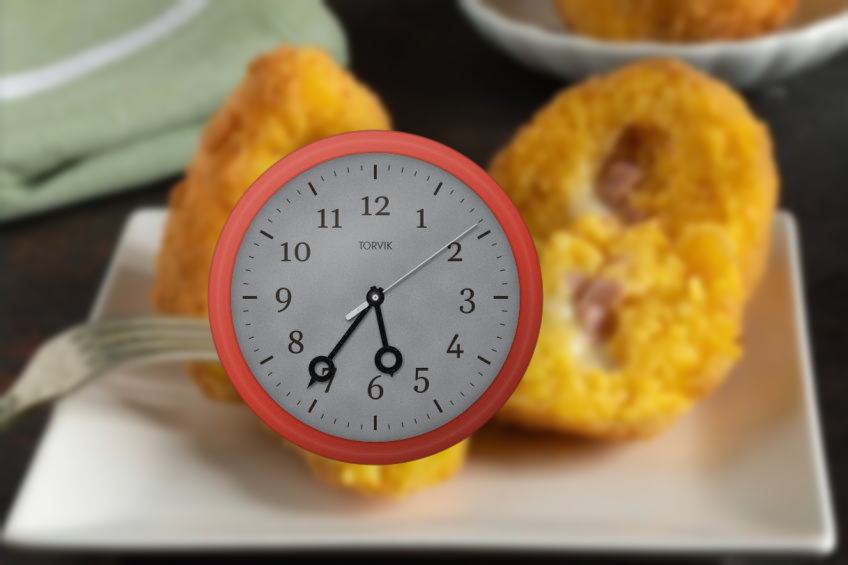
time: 5:36:09
